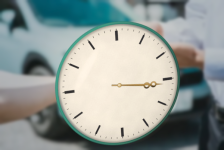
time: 3:16
